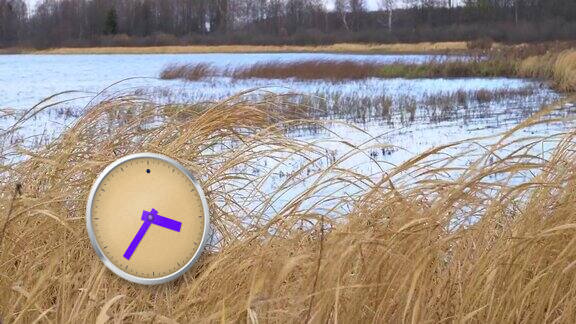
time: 3:36
